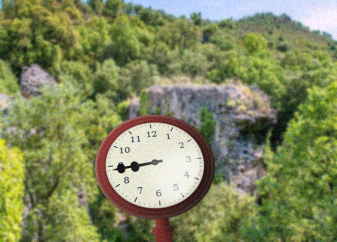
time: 8:44
